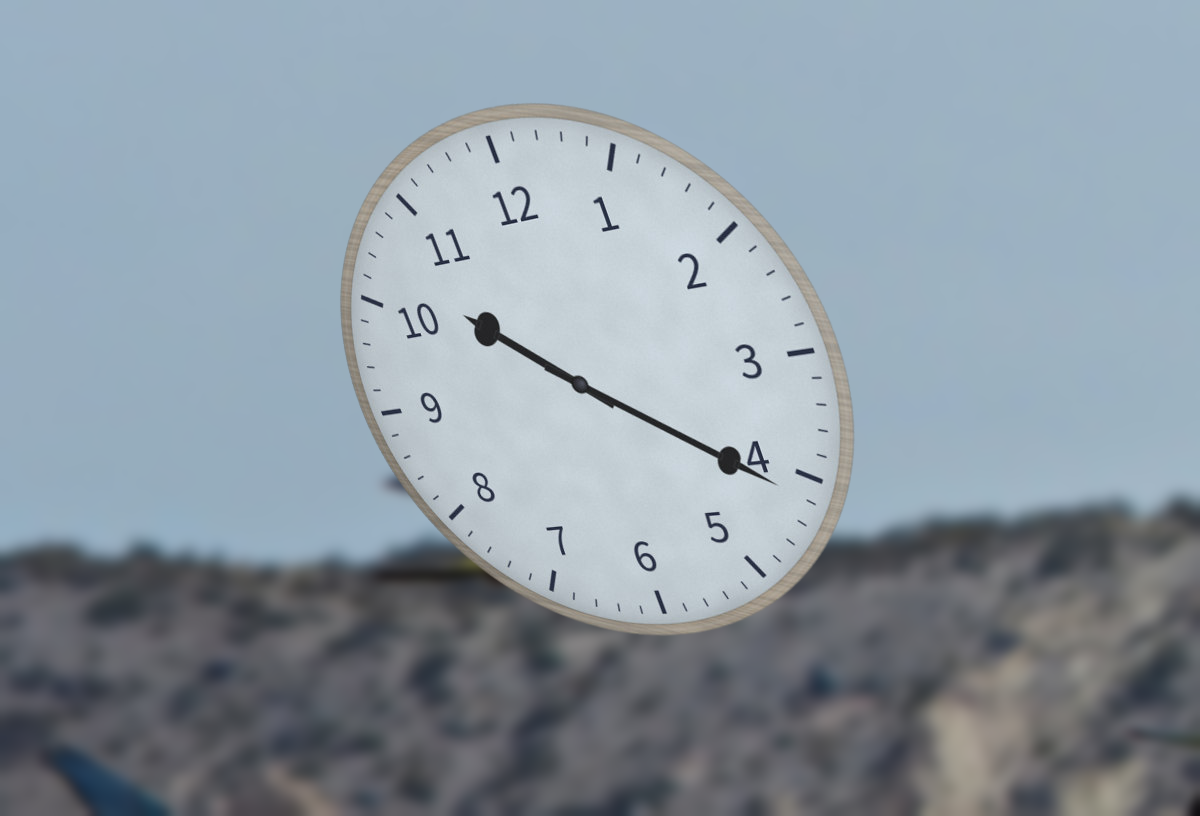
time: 10:21
